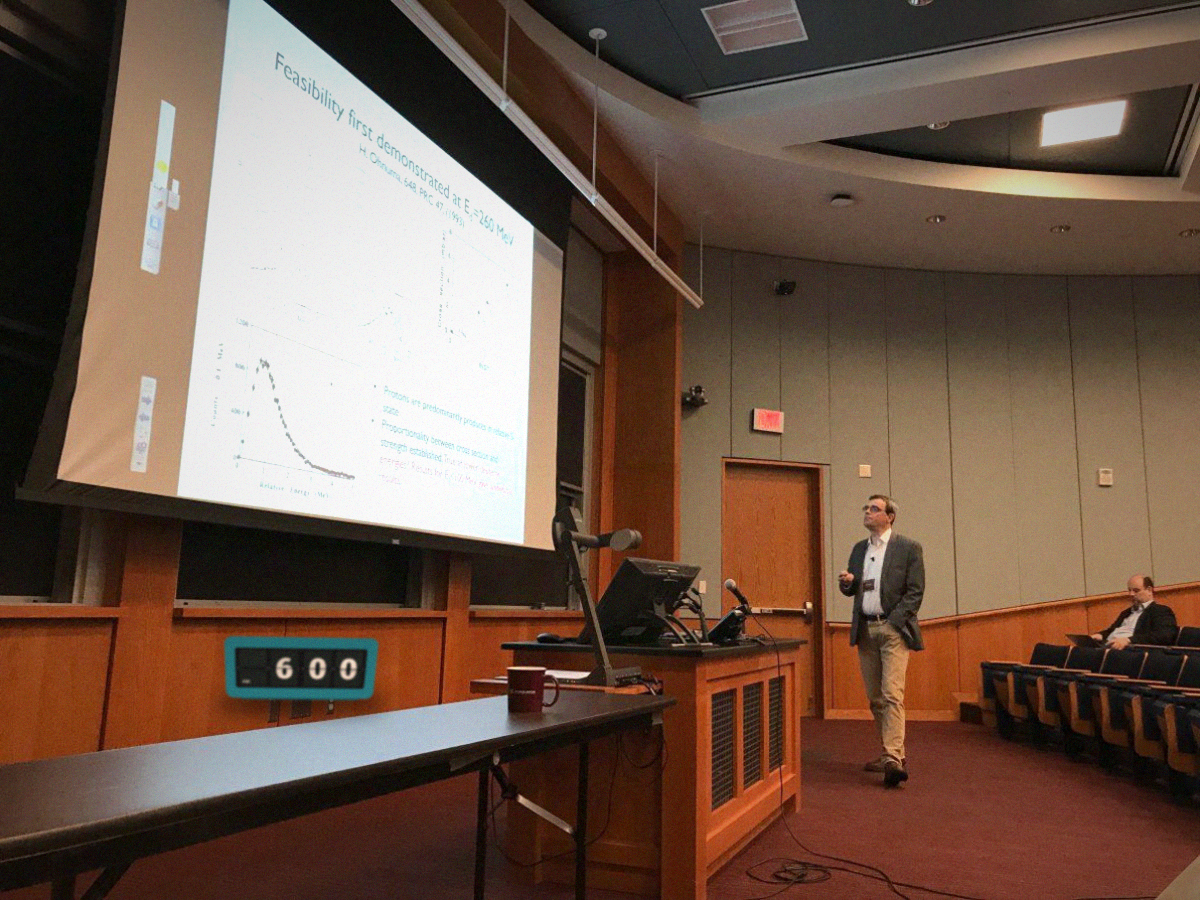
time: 6:00
